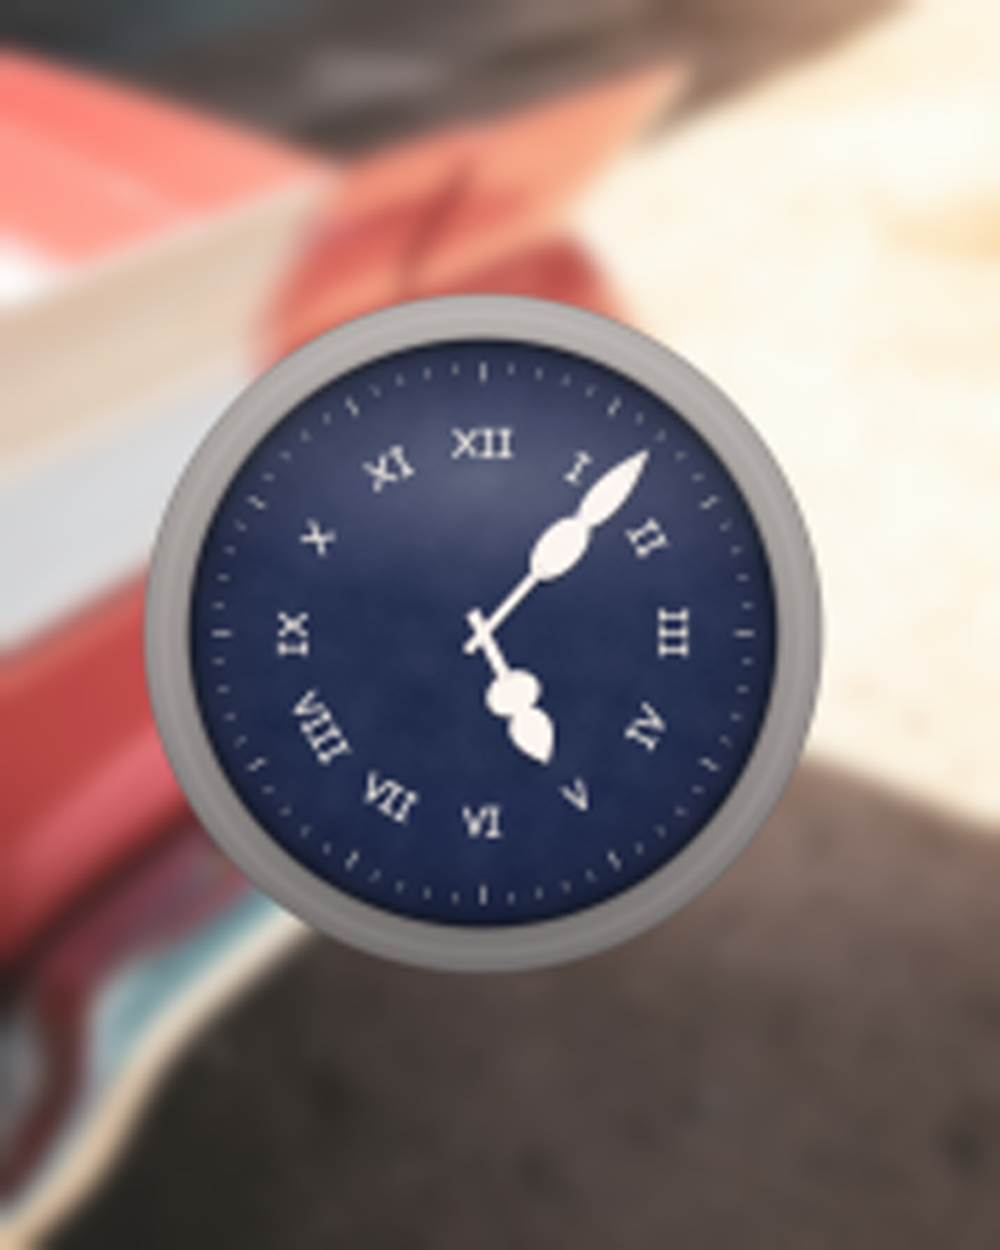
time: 5:07
